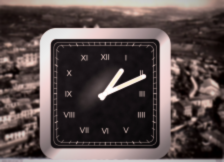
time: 1:11
